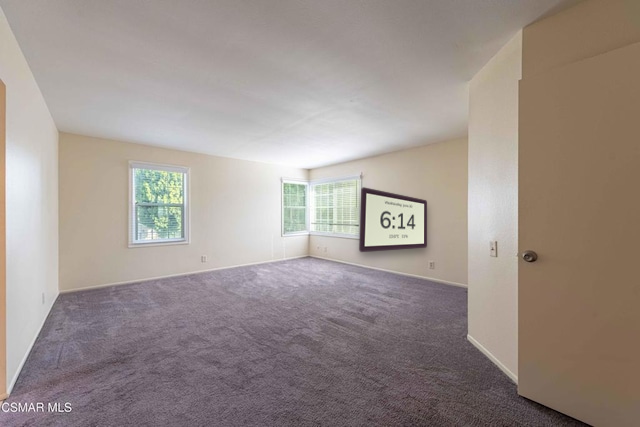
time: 6:14
